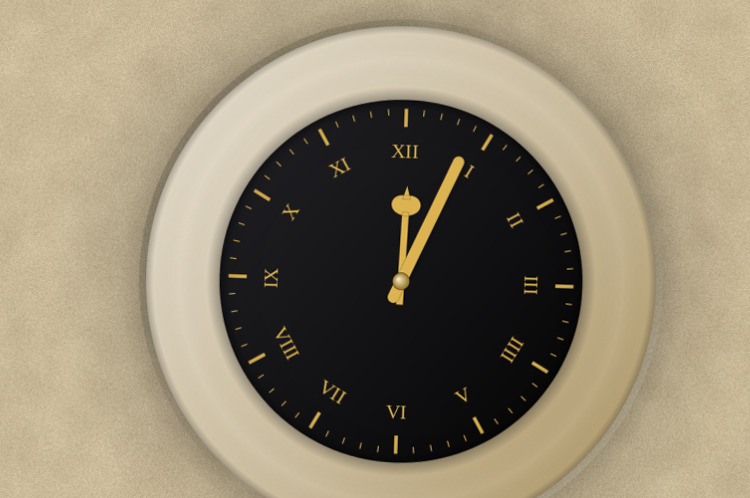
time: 12:04
